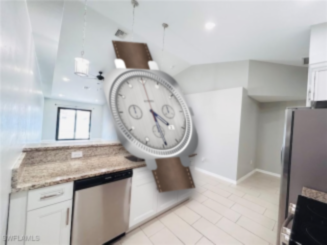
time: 4:29
